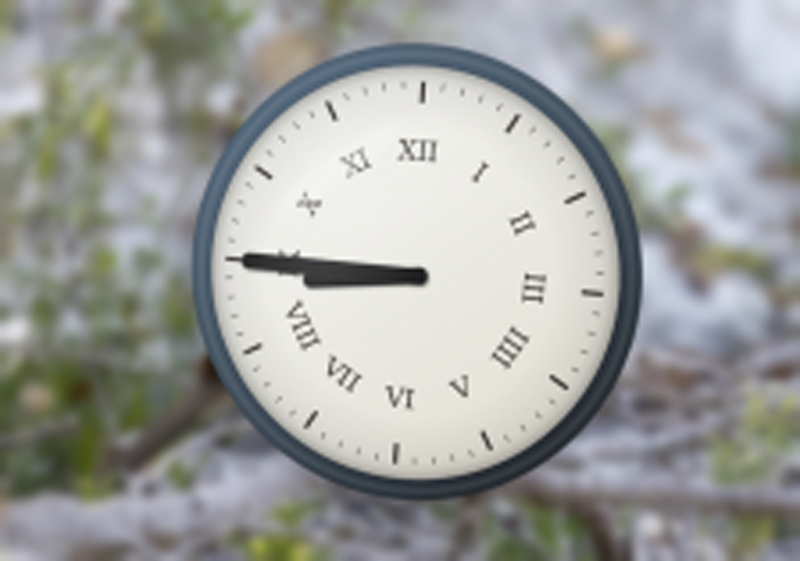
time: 8:45
